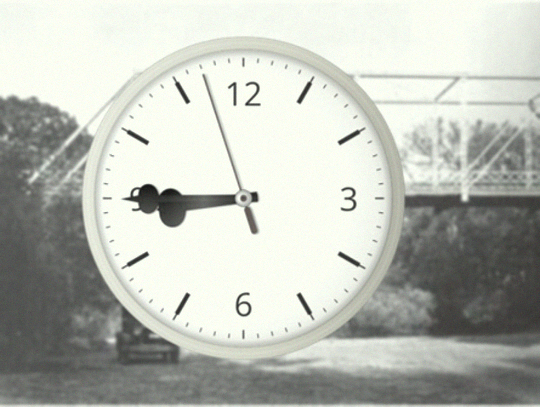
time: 8:44:57
